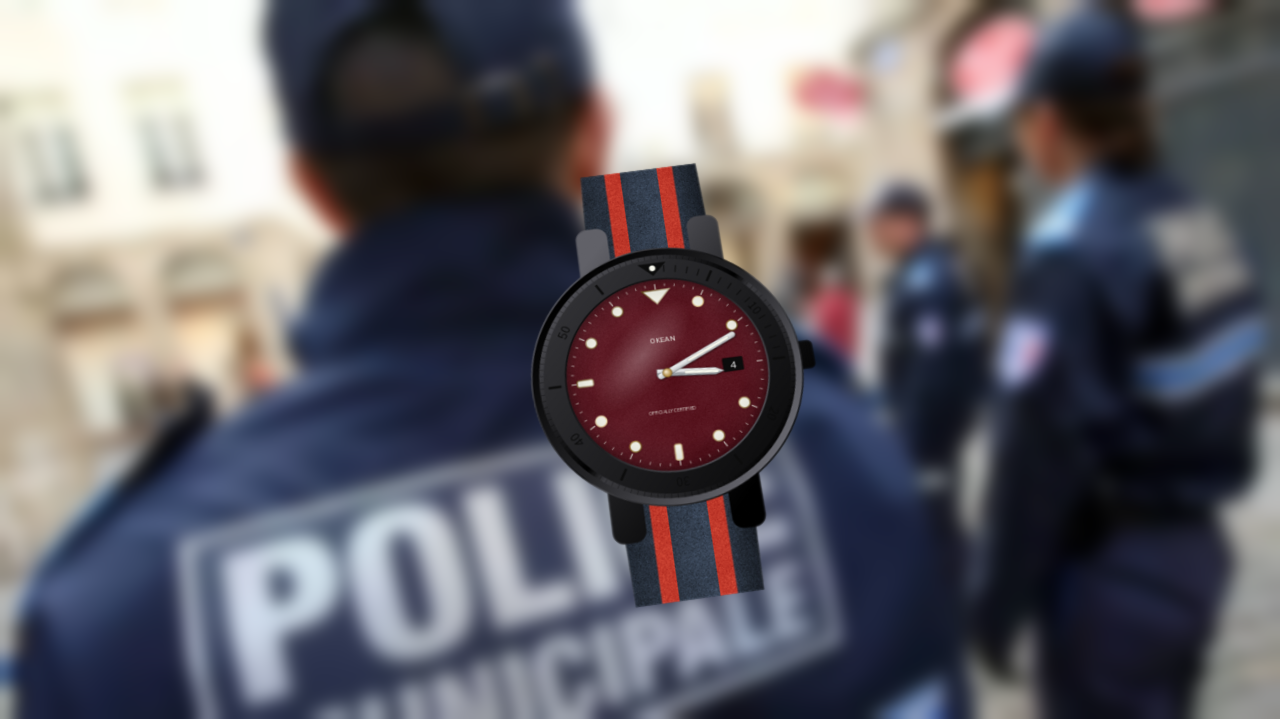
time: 3:11
